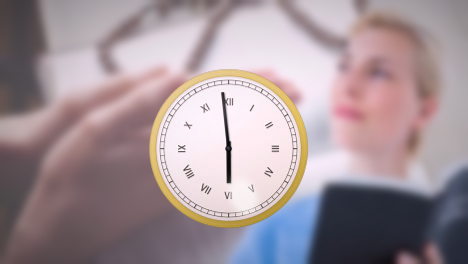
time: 5:59
